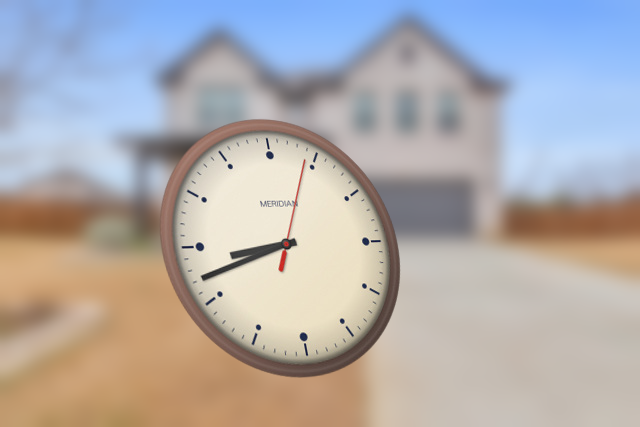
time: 8:42:04
